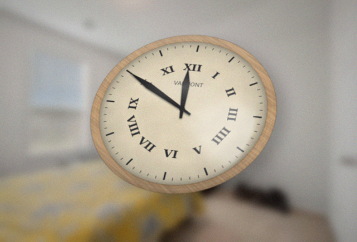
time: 11:50
